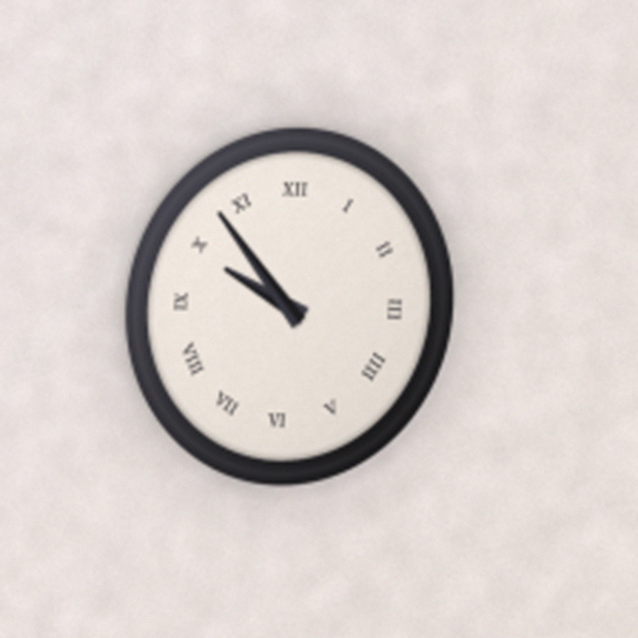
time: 9:53
